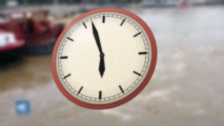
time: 5:57
